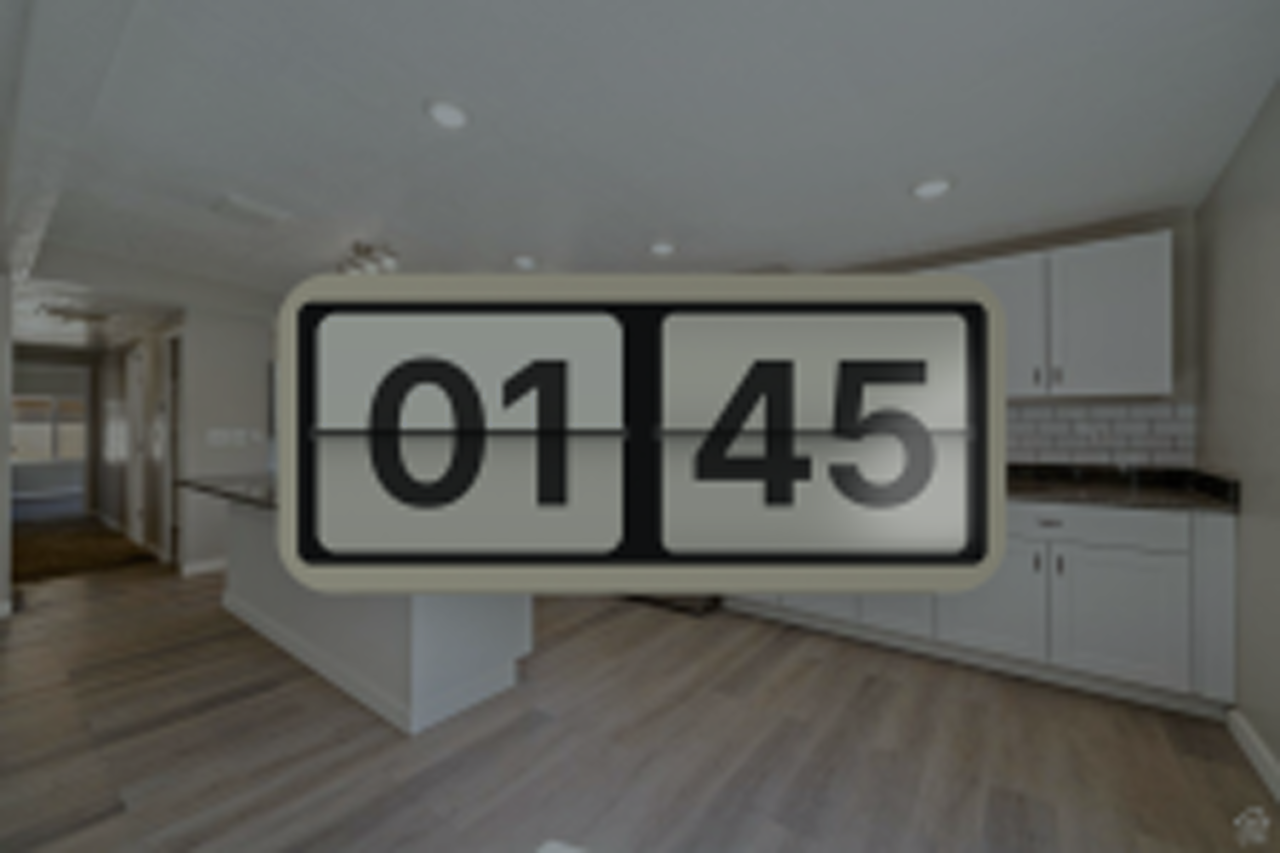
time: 1:45
